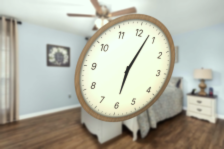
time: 6:03
